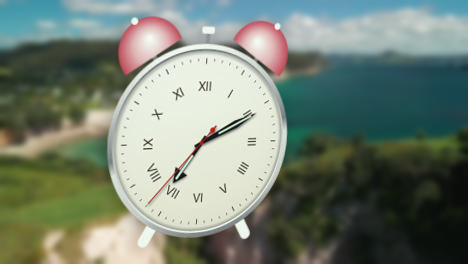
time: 7:10:37
